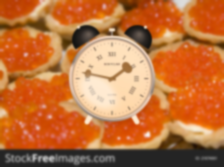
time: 1:47
